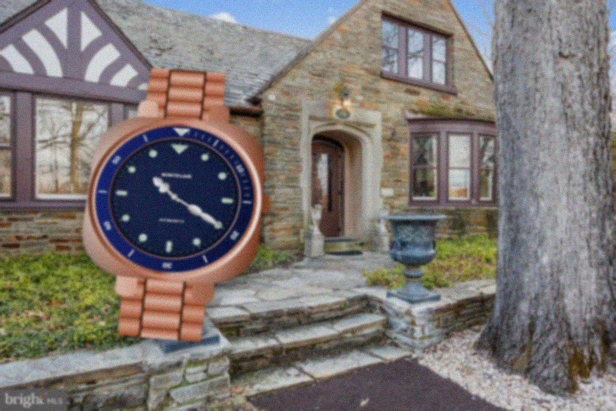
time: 10:20
